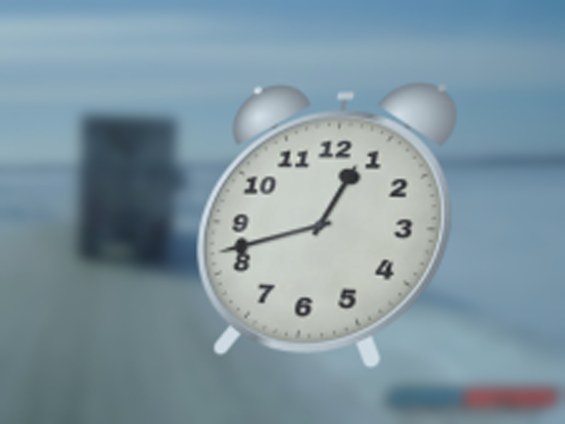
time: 12:42
